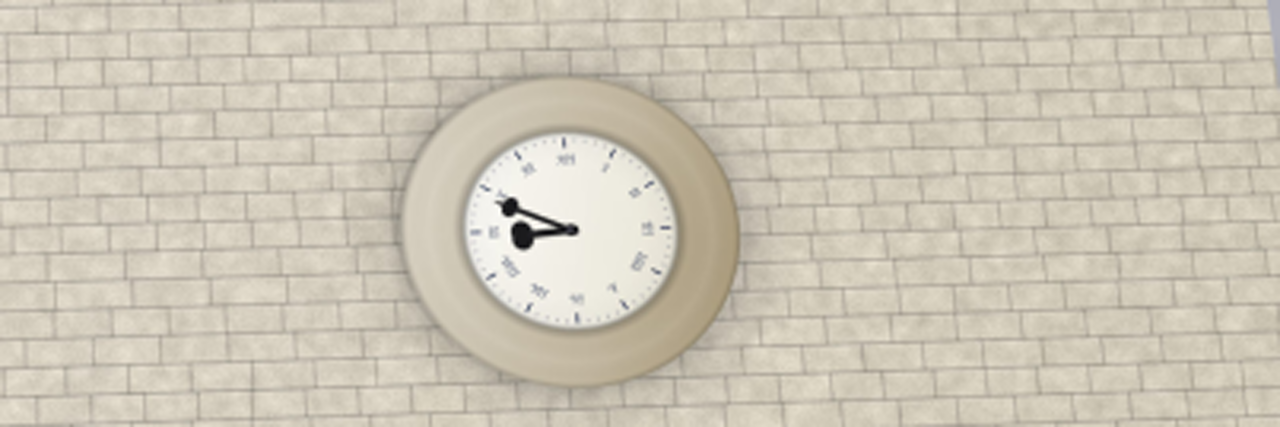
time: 8:49
